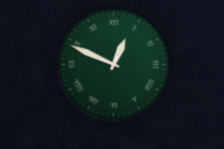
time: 12:49
